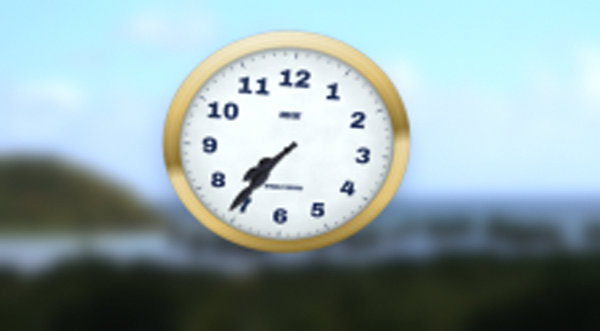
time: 7:36
